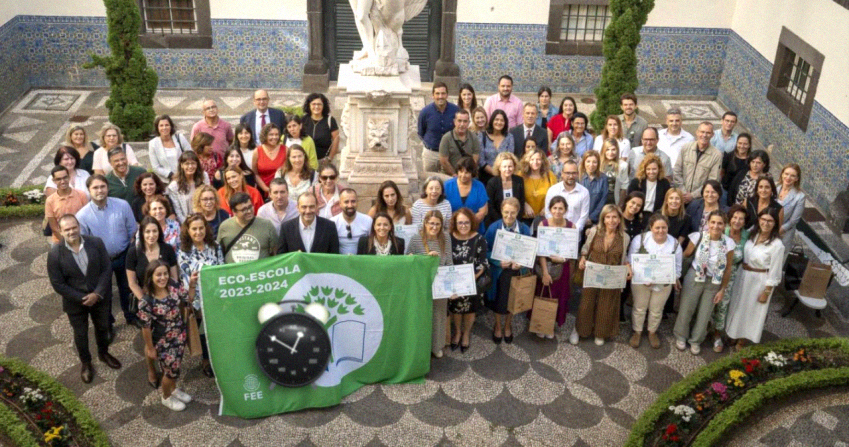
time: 12:50
